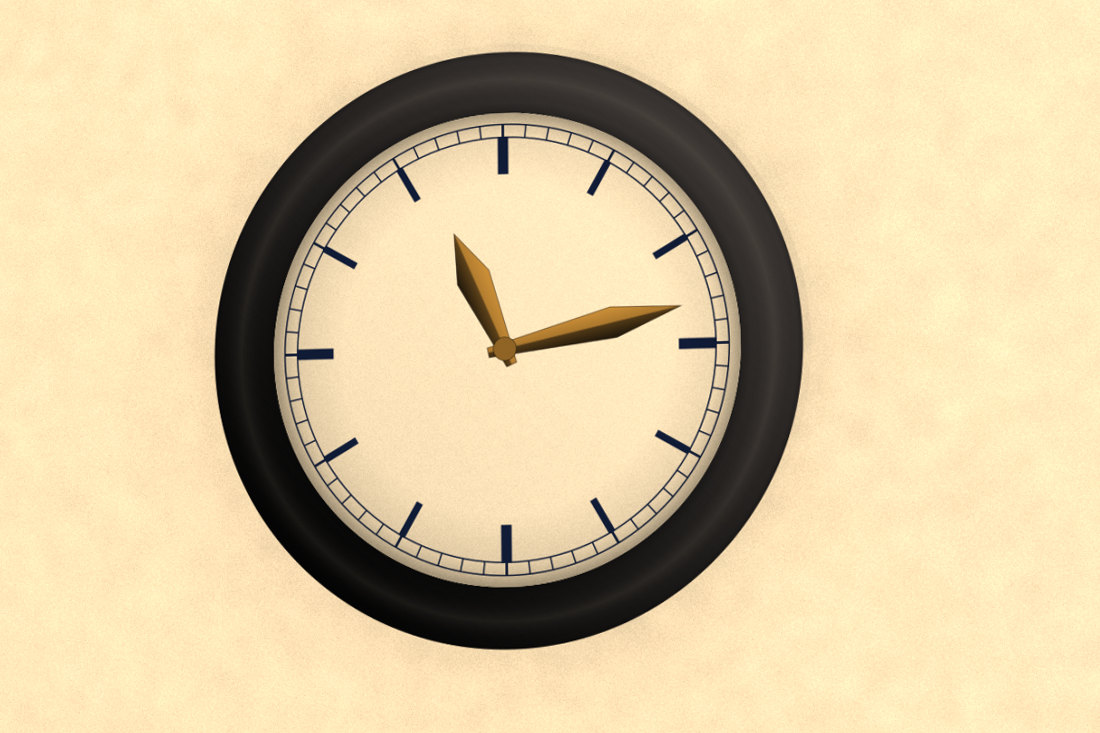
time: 11:13
